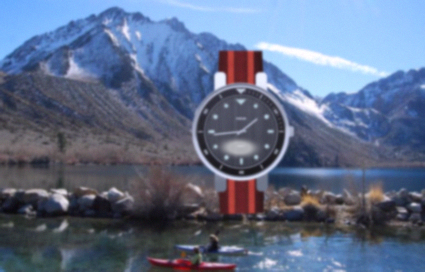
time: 1:44
